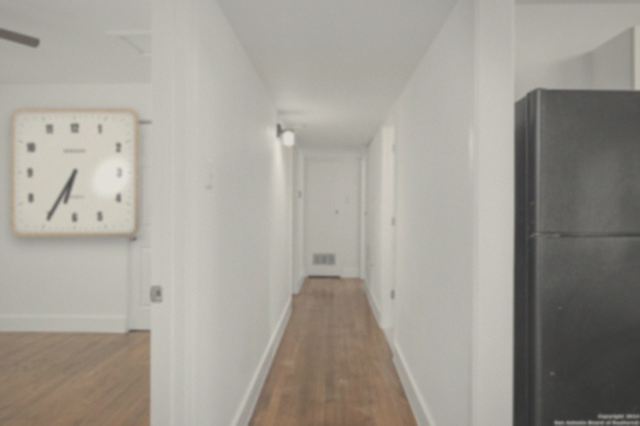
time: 6:35
